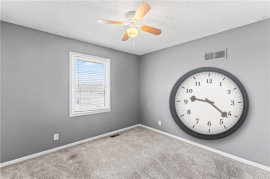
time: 9:22
